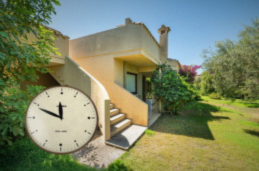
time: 11:49
